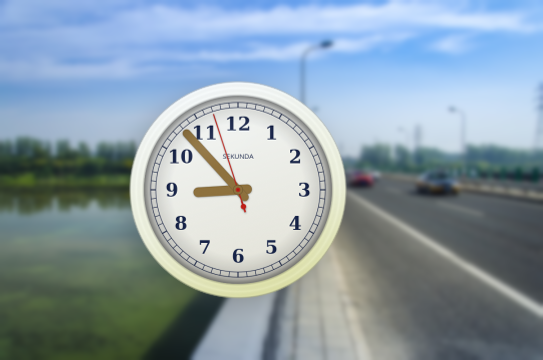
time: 8:52:57
